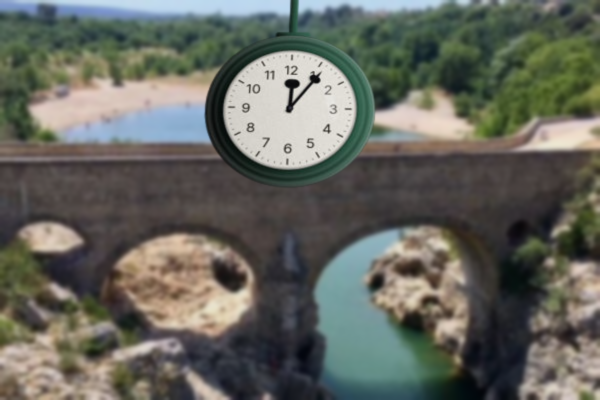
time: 12:06
